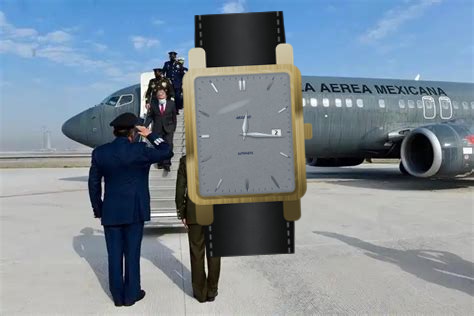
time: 12:16
